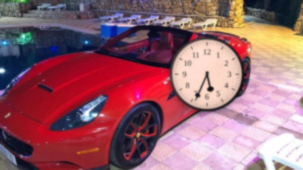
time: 5:34
